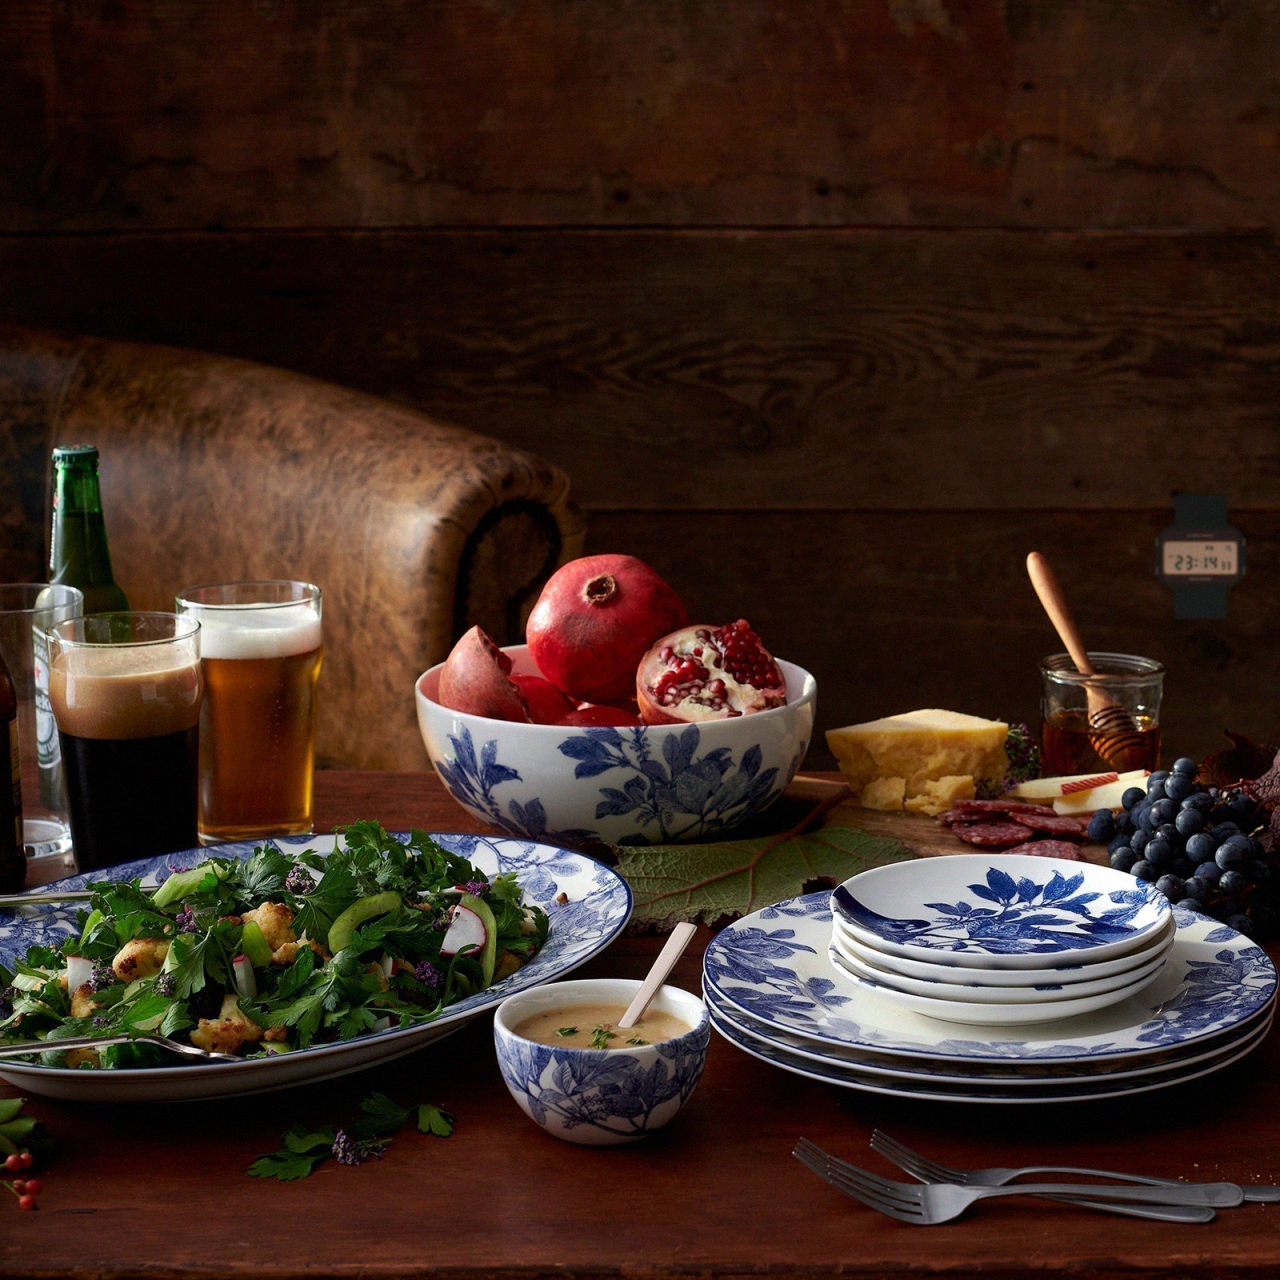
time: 23:14
